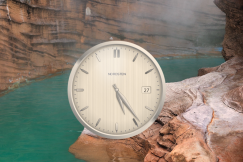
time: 5:24
